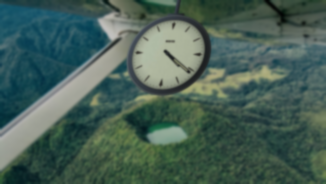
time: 4:21
